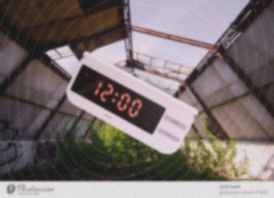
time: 12:00
